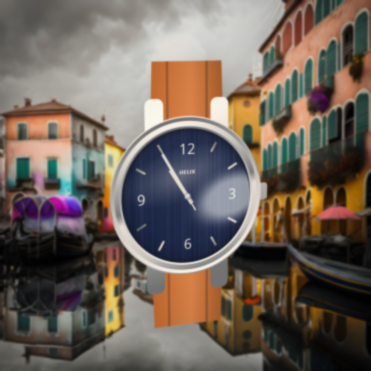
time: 10:54:55
